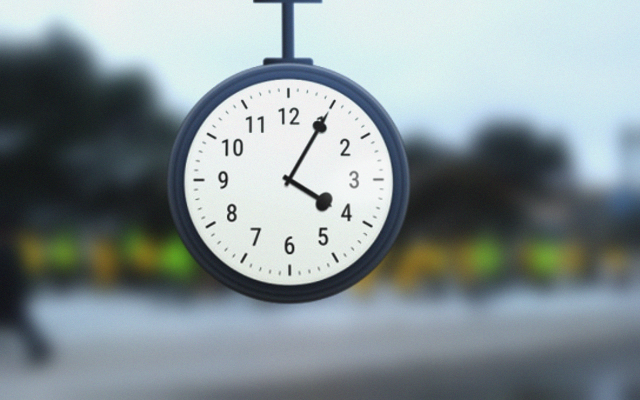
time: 4:05
